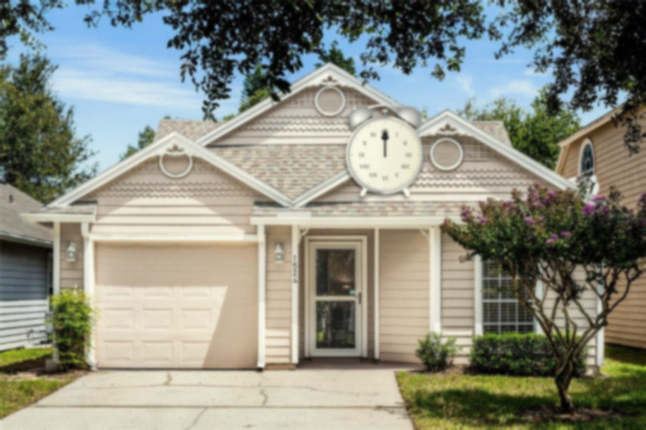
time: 12:00
